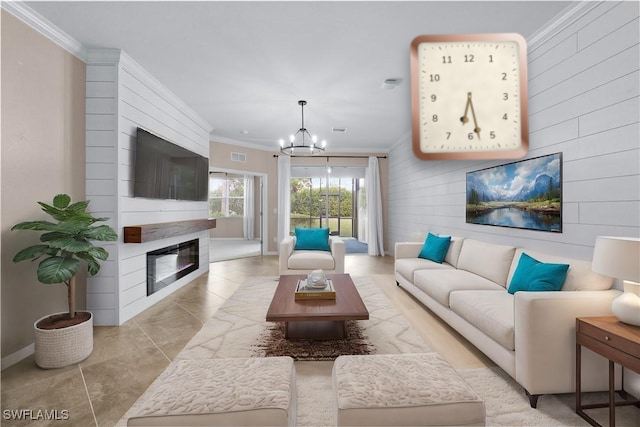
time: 6:28
